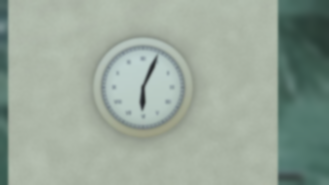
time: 6:04
